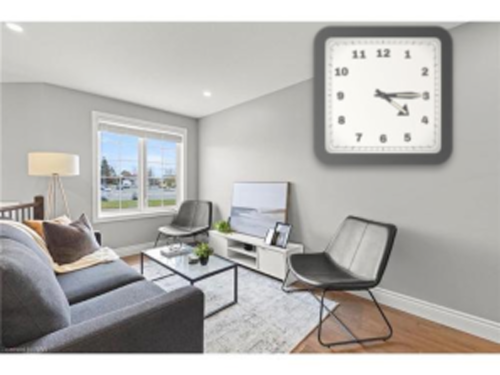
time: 4:15
